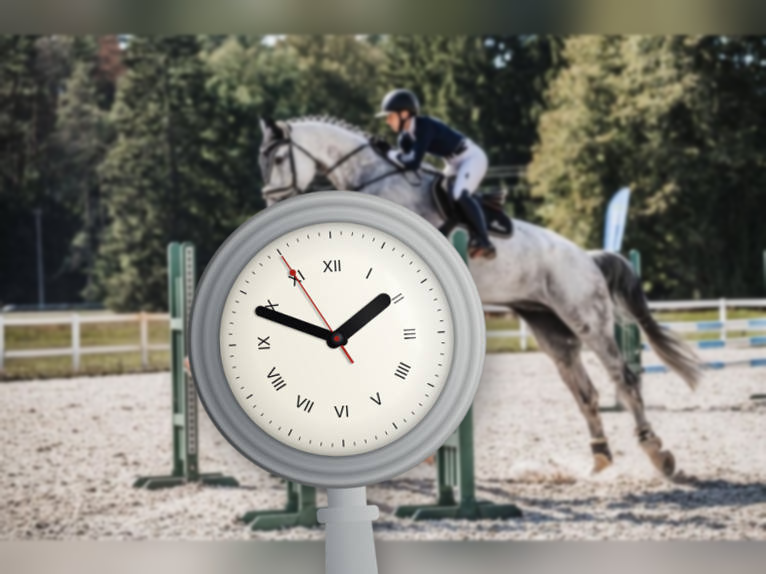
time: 1:48:55
